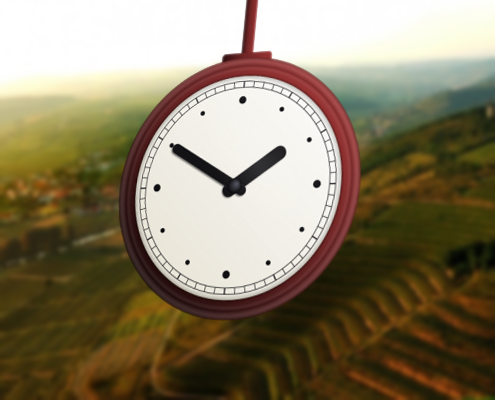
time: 1:50
